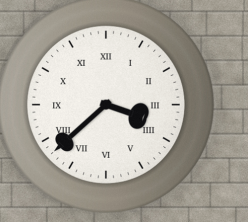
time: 3:38
